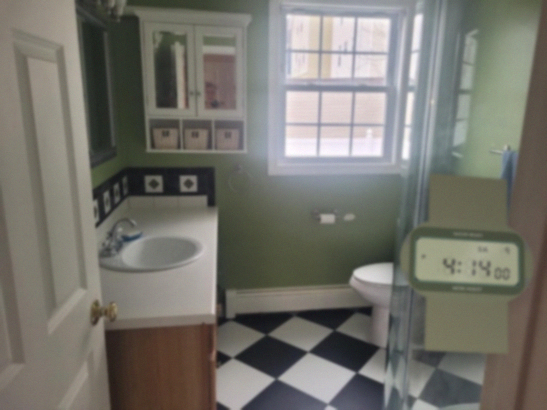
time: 4:14
